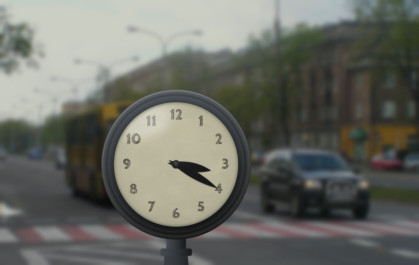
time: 3:20
